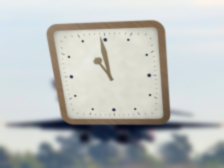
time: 10:59
